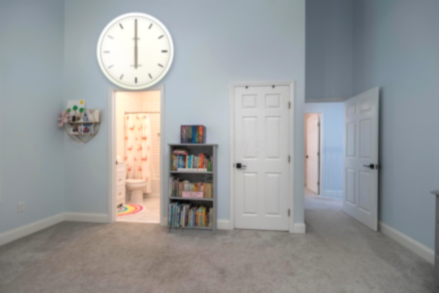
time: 6:00
